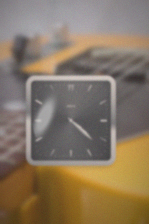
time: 4:22
